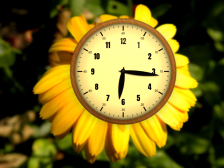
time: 6:16
